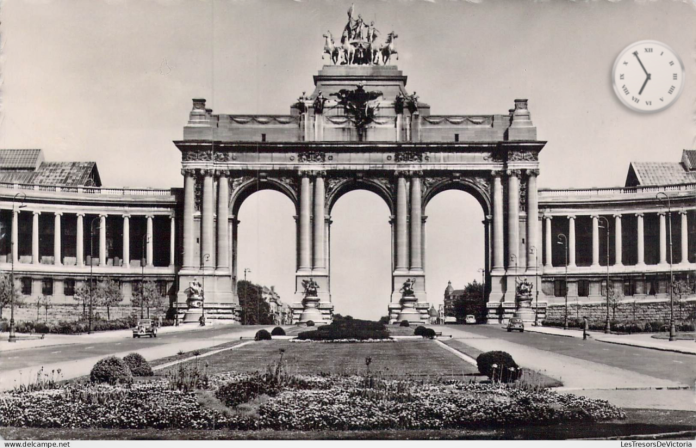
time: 6:55
